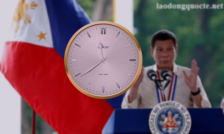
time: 11:39
